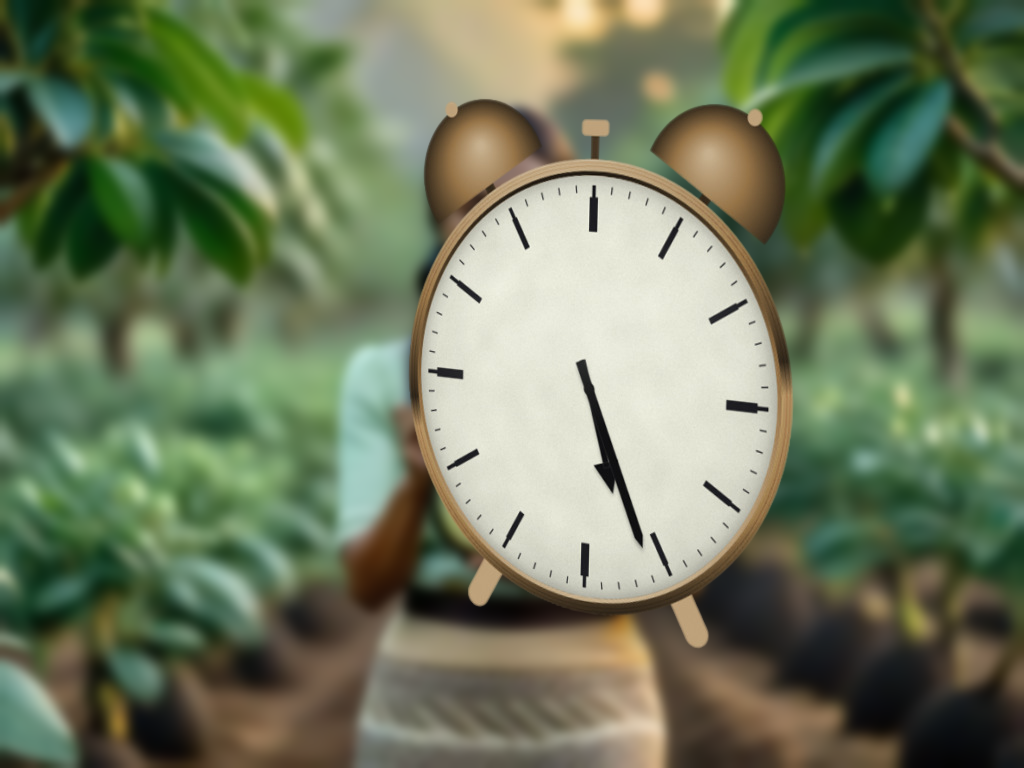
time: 5:26
